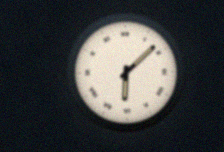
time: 6:08
